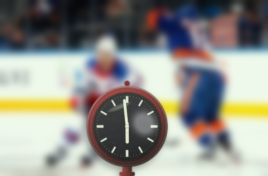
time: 5:59
